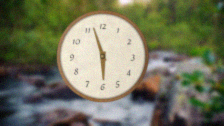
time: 5:57
